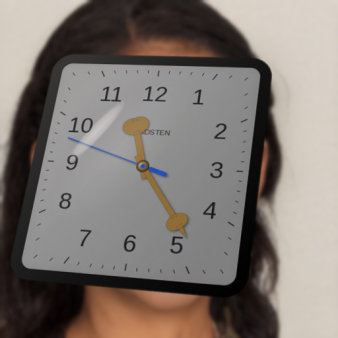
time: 11:23:48
